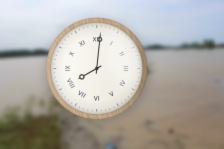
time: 8:01
